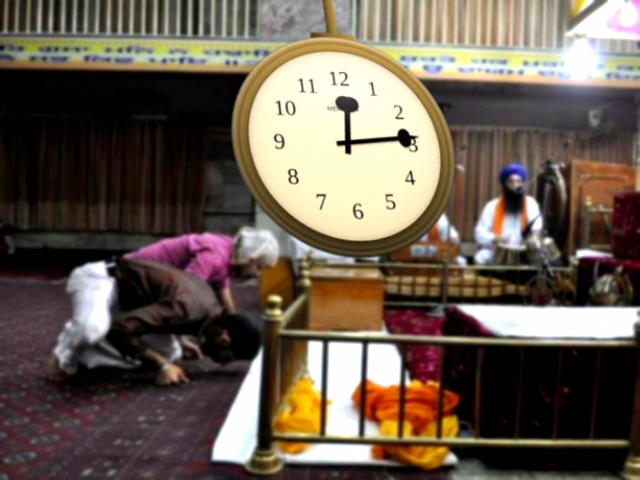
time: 12:14
